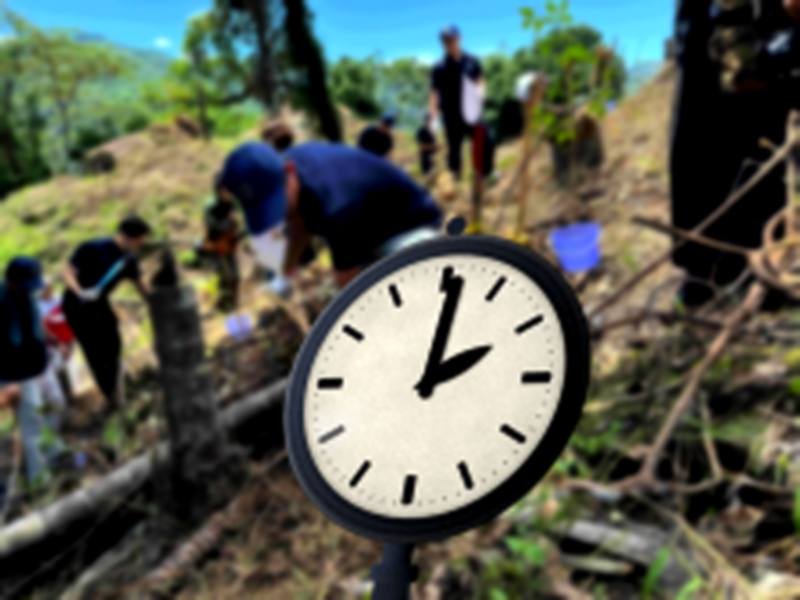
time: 2:01
